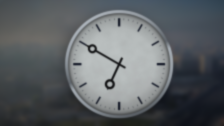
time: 6:50
